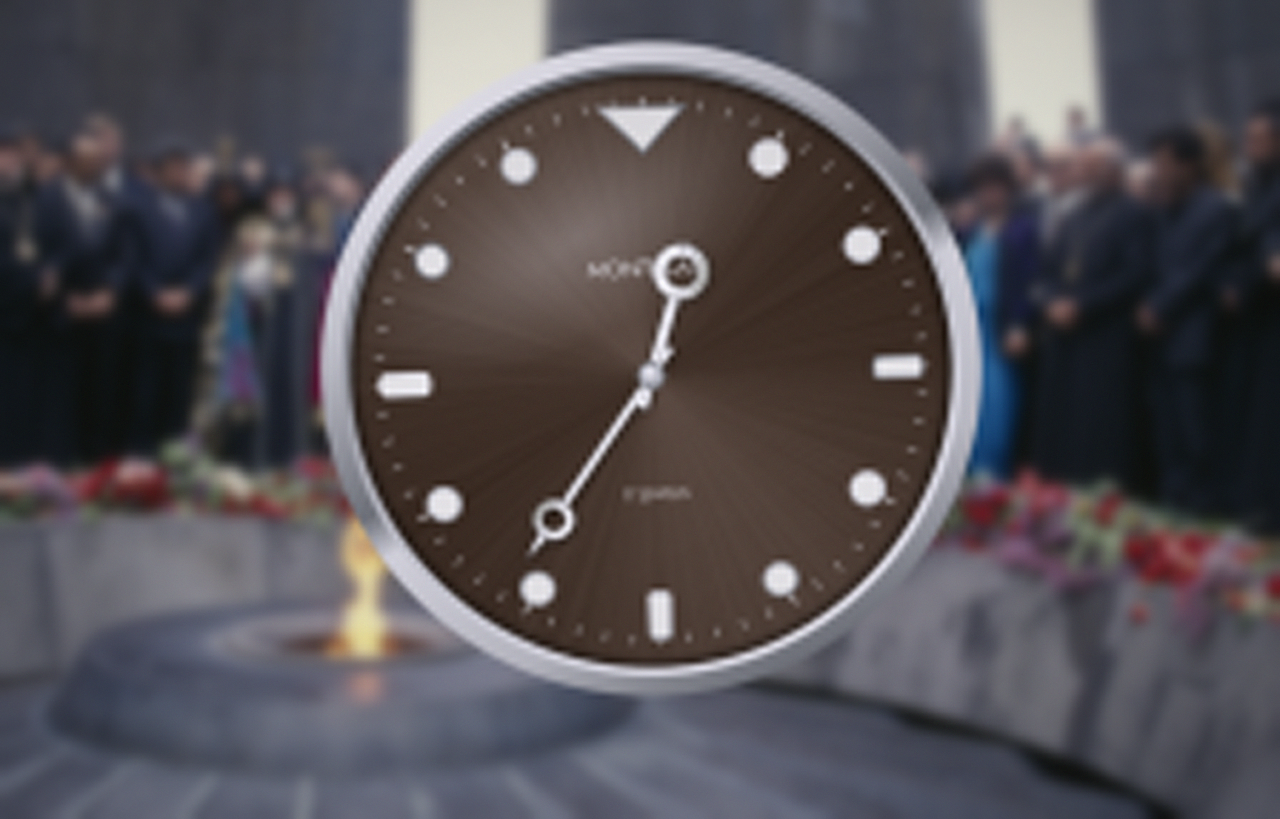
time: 12:36
